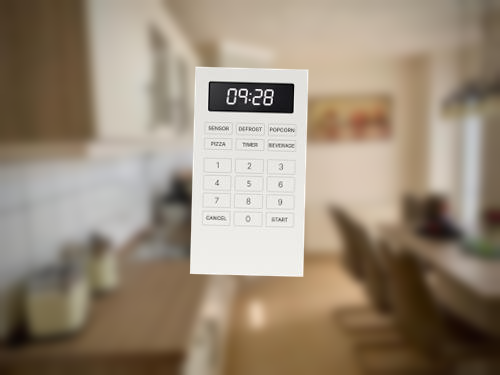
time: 9:28
